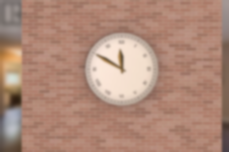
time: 11:50
